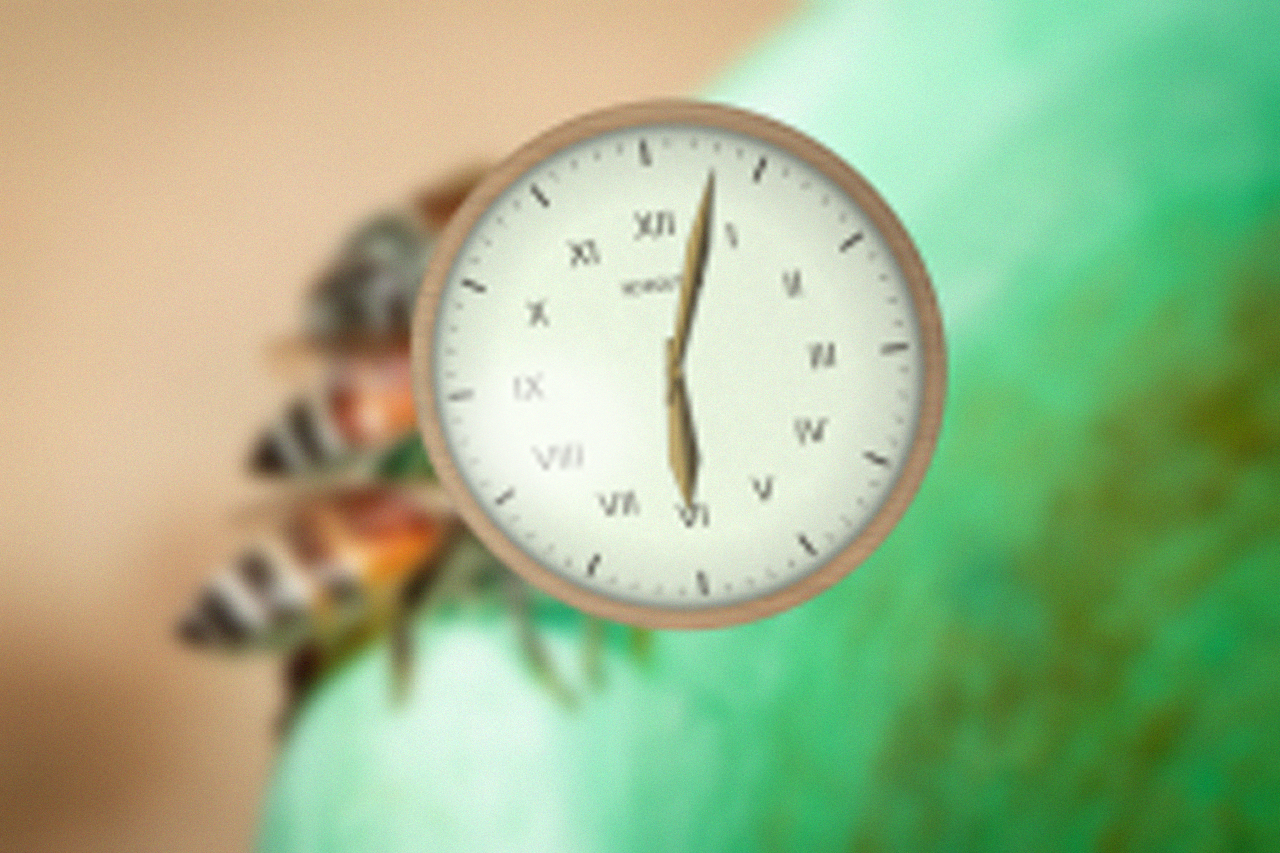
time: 6:03
